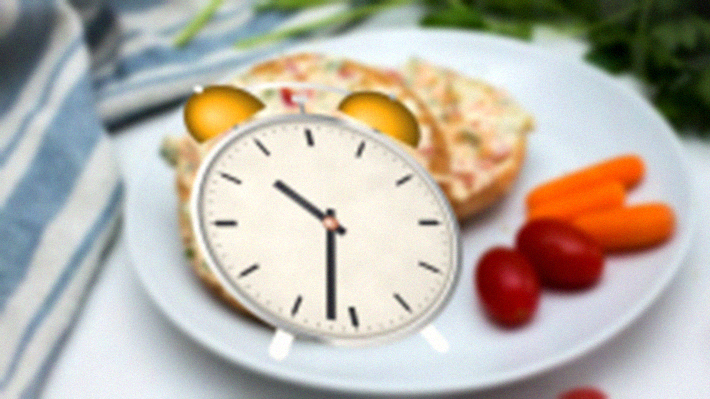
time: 10:32
